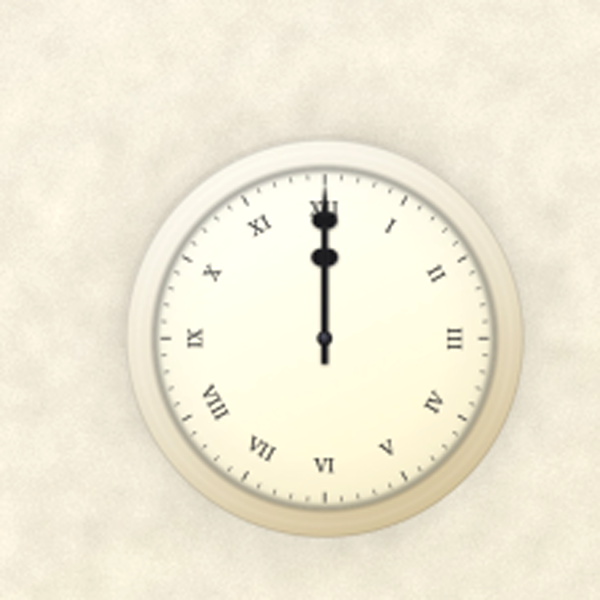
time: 12:00
